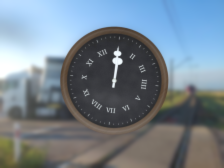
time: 1:05
